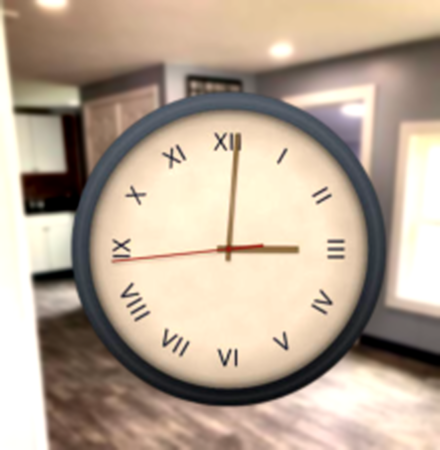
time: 3:00:44
